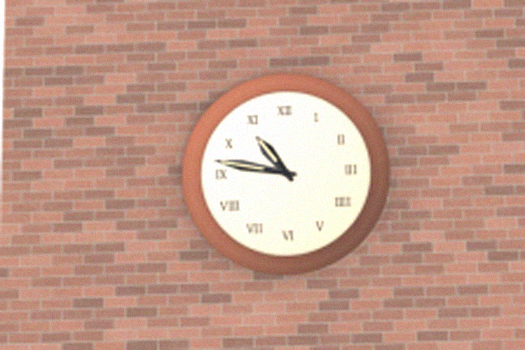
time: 10:47
